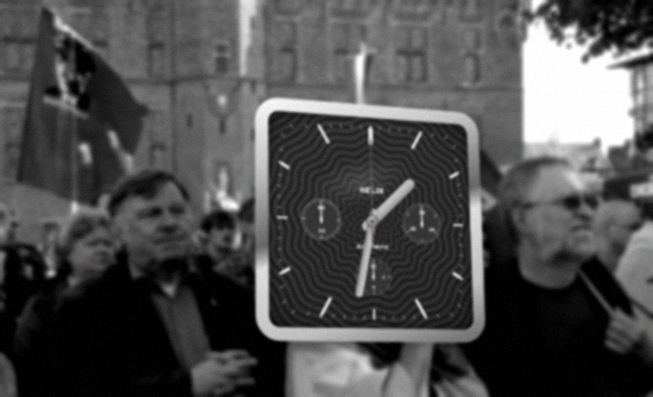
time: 1:32
